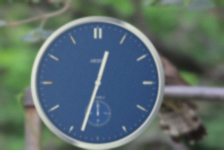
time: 12:33
